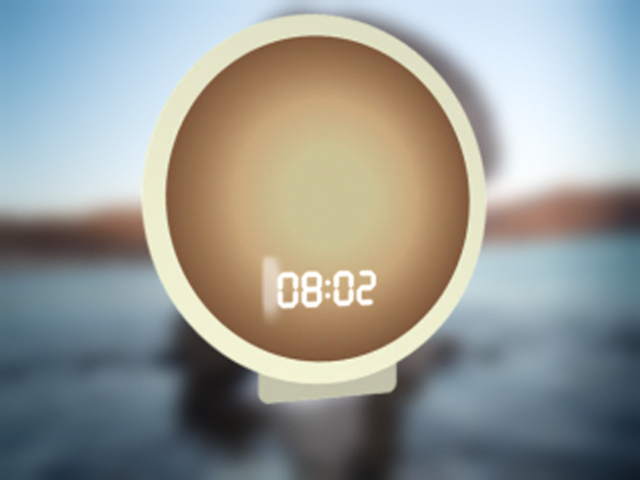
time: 8:02
